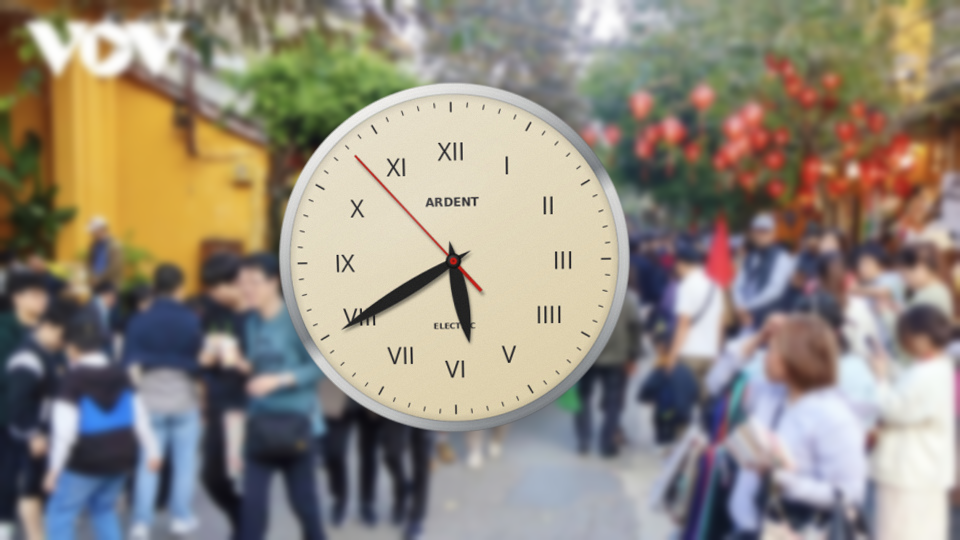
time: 5:39:53
